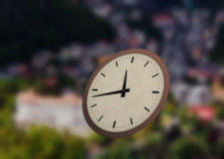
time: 11:43
